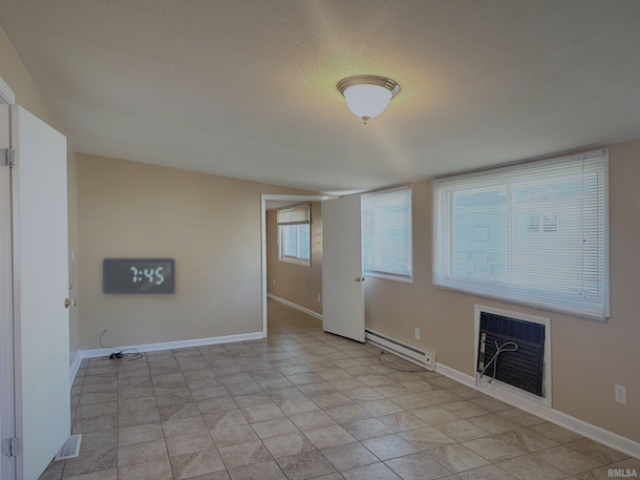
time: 7:45
